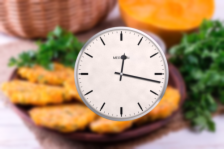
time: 12:17
